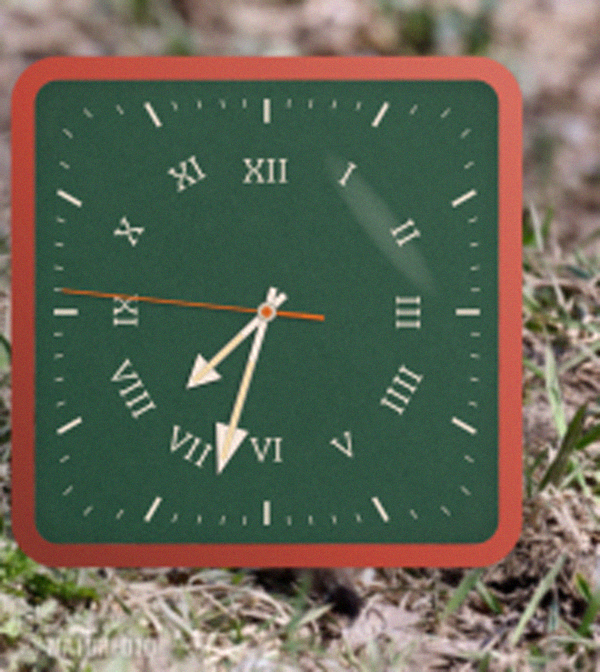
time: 7:32:46
